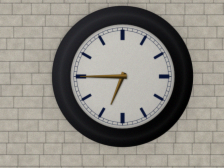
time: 6:45
